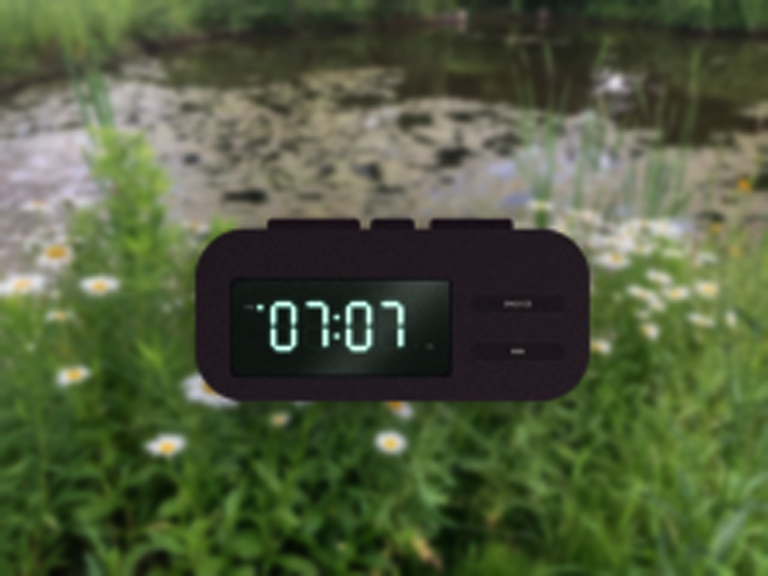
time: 7:07
